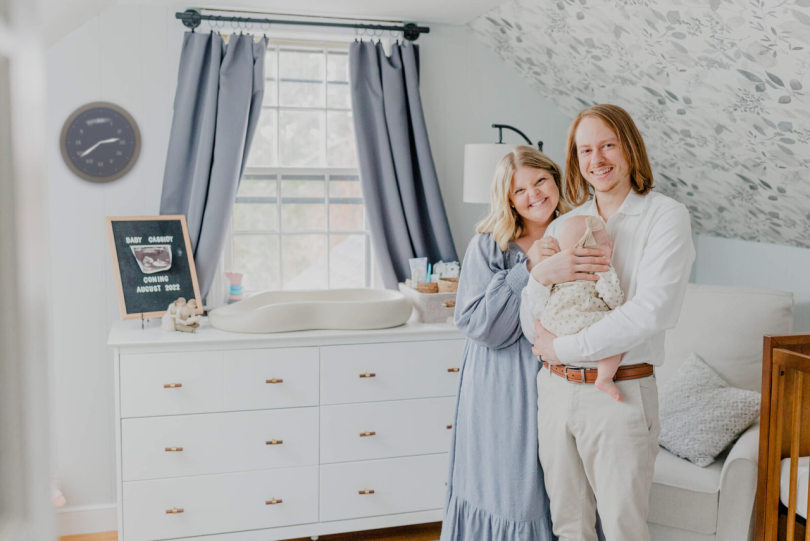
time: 2:39
